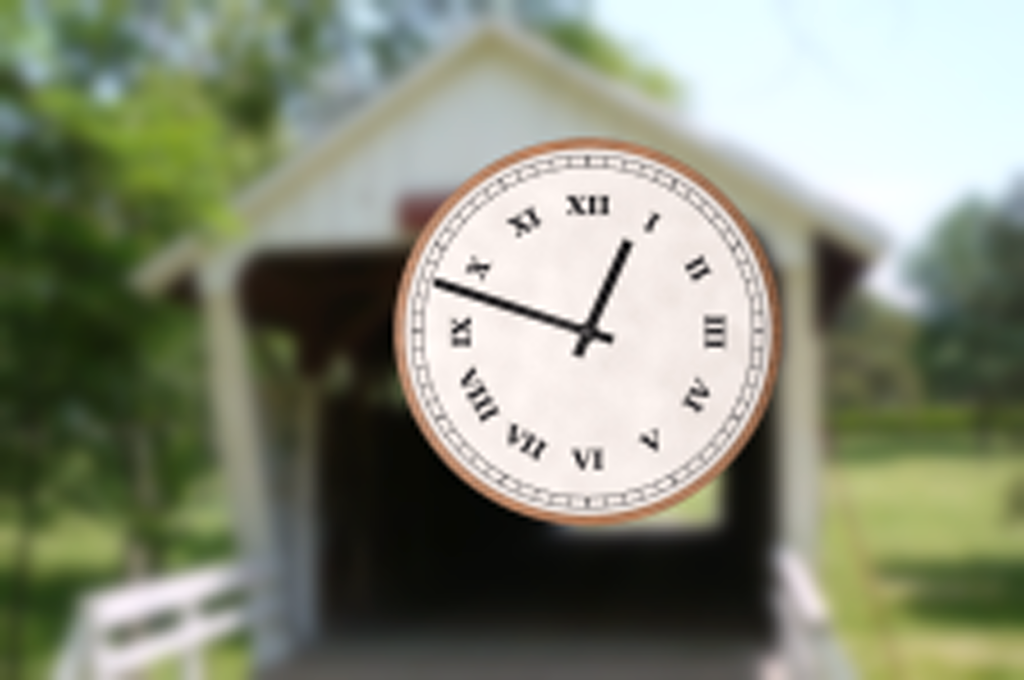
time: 12:48
